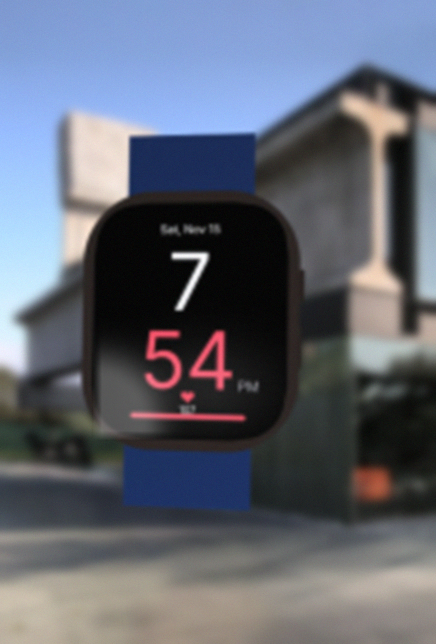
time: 7:54
